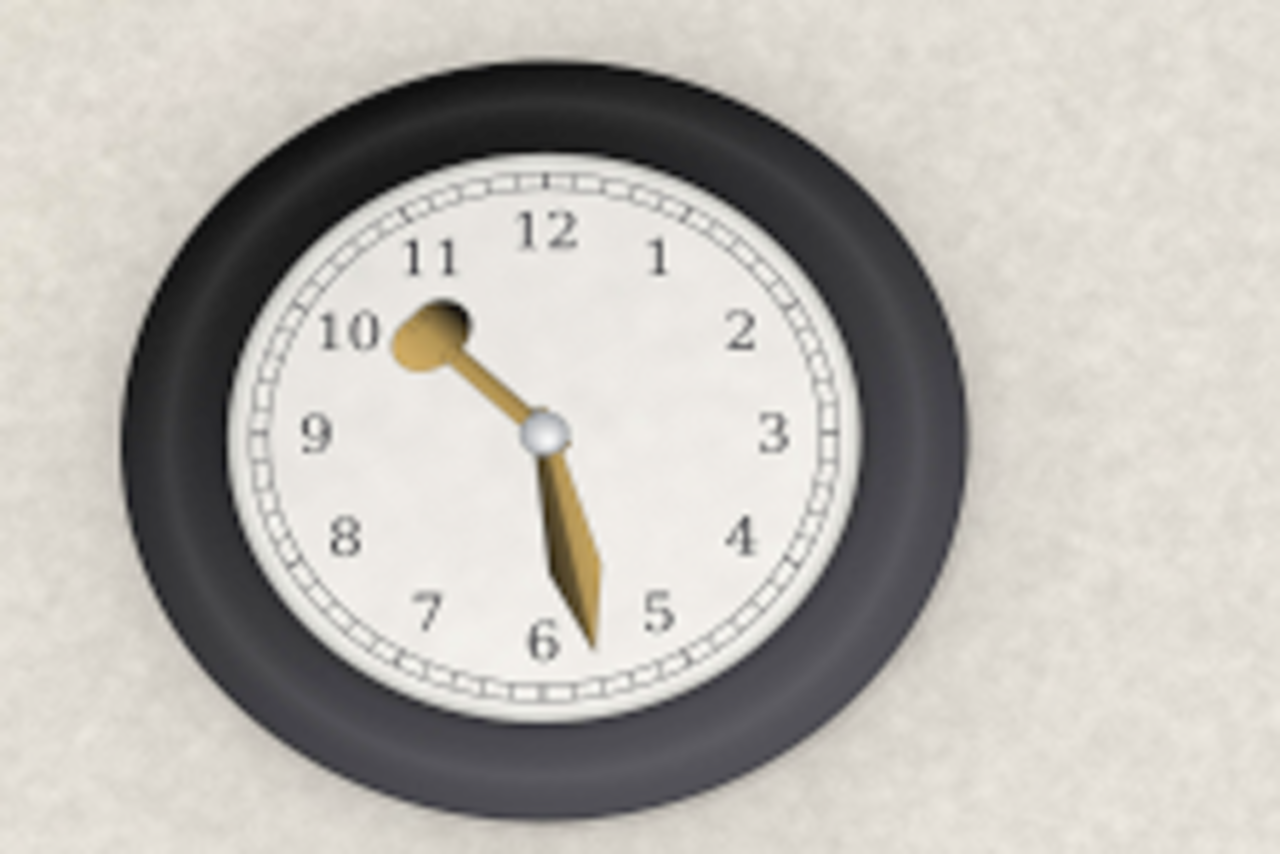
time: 10:28
